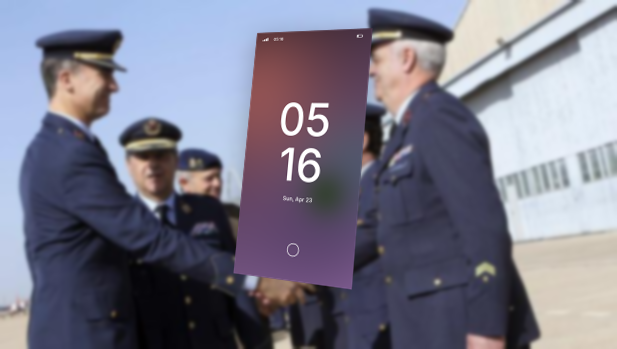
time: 5:16
